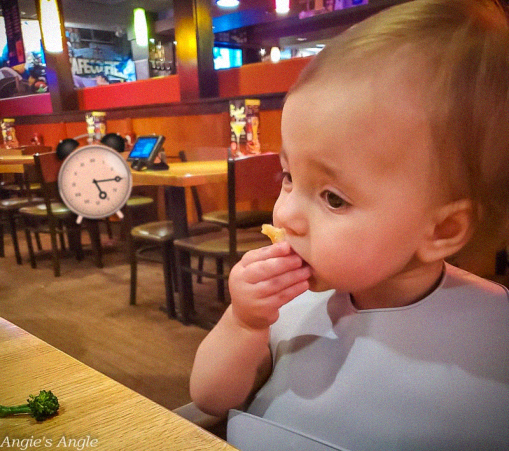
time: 5:15
